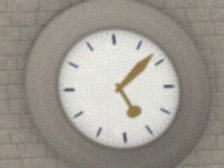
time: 5:08
